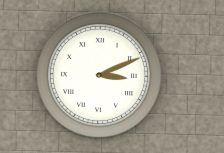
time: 3:11
